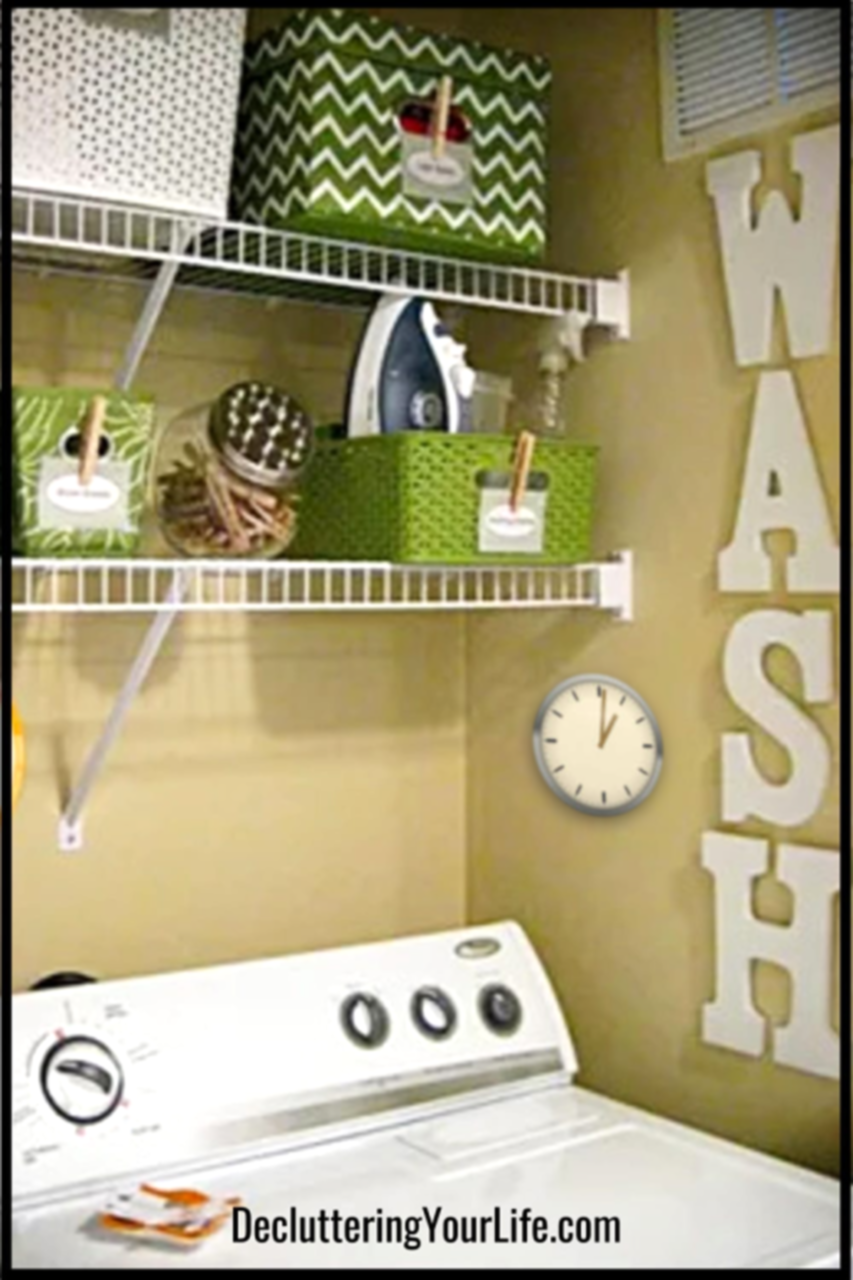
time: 1:01
